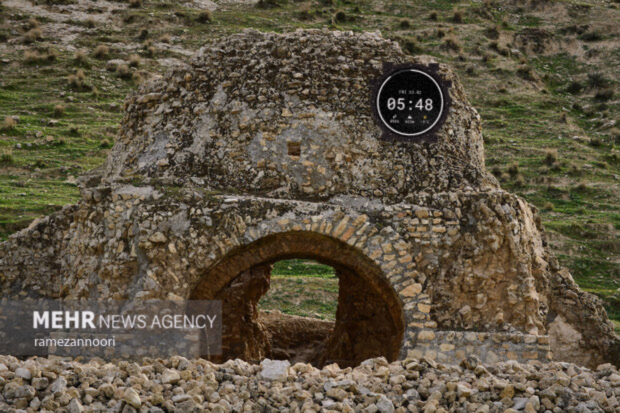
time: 5:48
